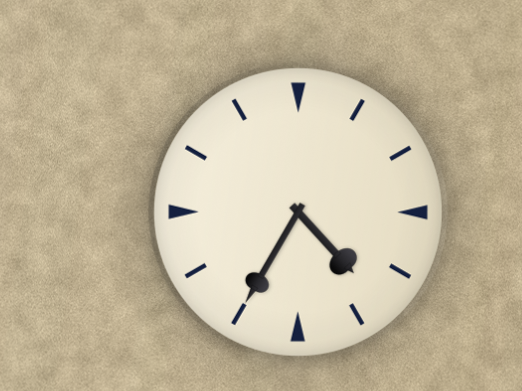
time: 4:35
